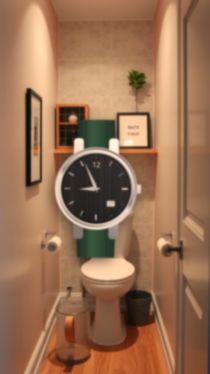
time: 8:56
